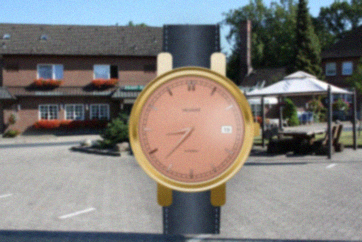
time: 8:37
